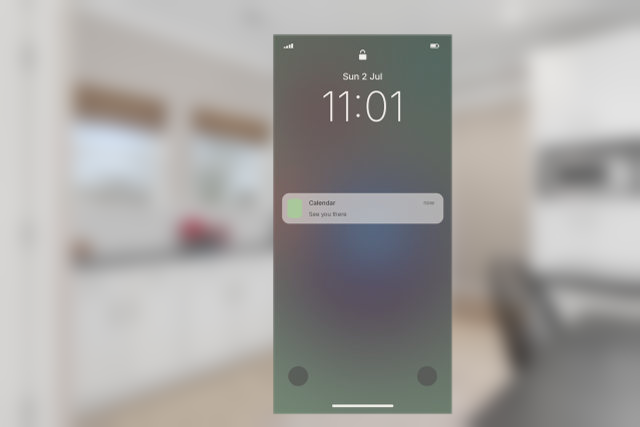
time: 11:01
